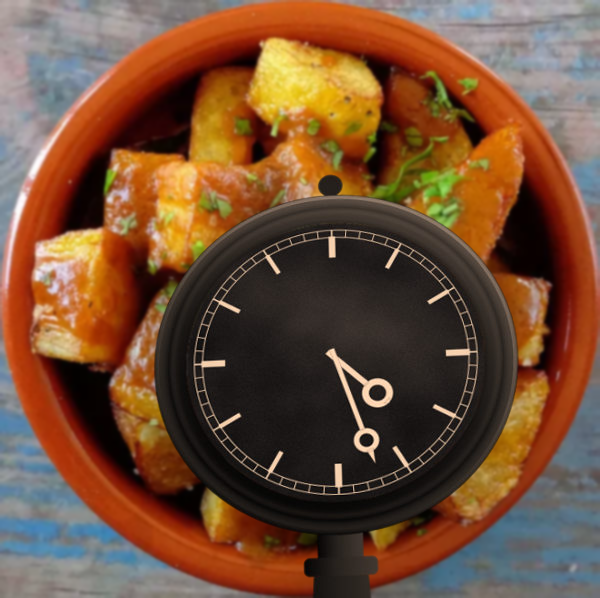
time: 4:27
